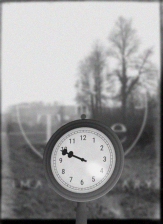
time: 9:49
